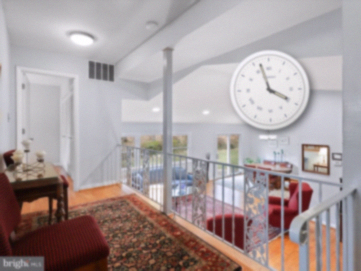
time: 3:57
